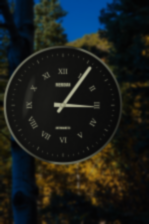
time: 3:06
